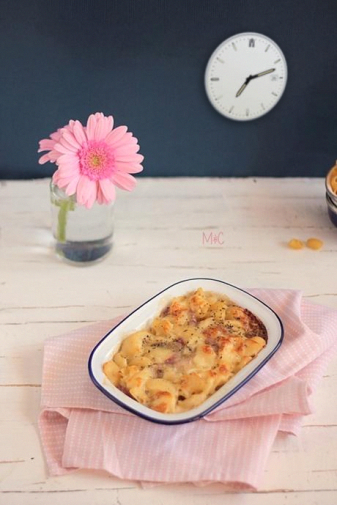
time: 7:12
